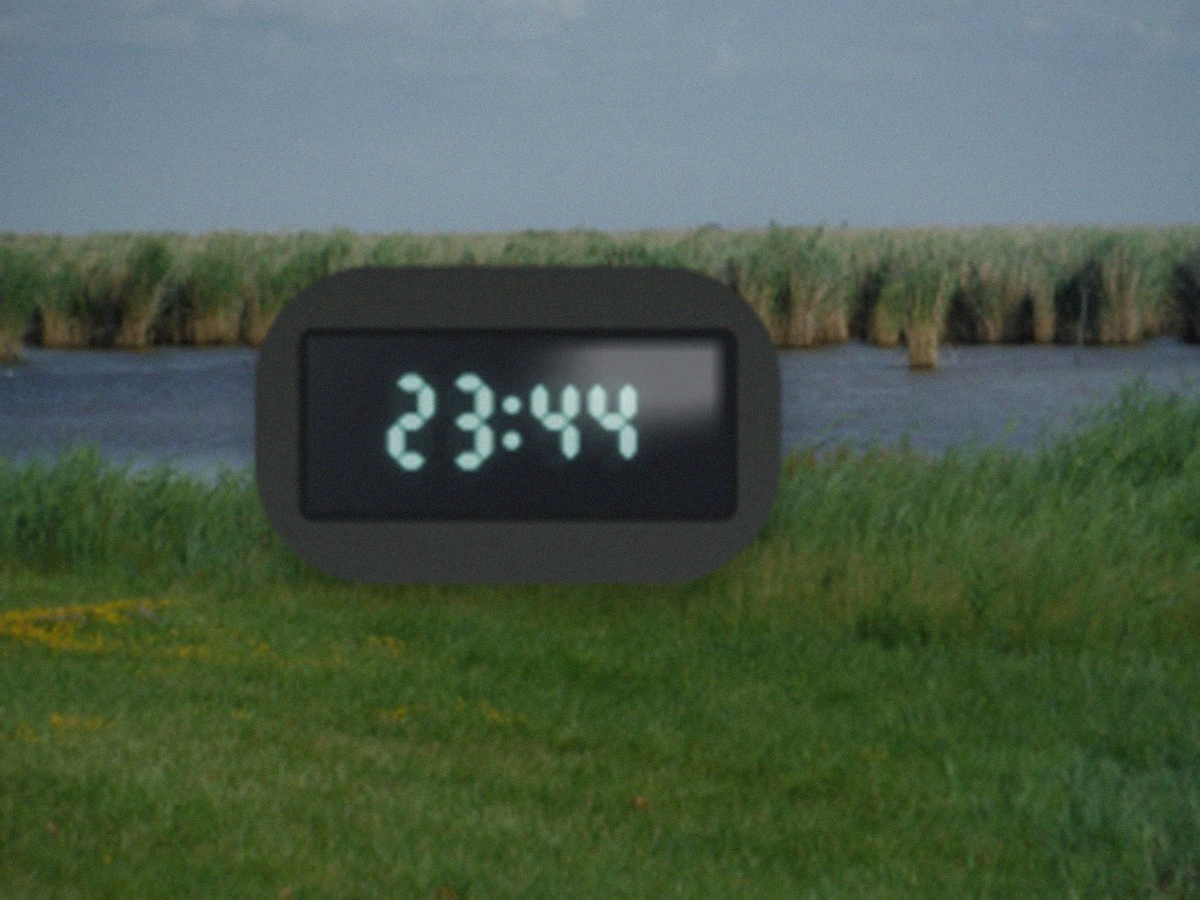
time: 23:44
